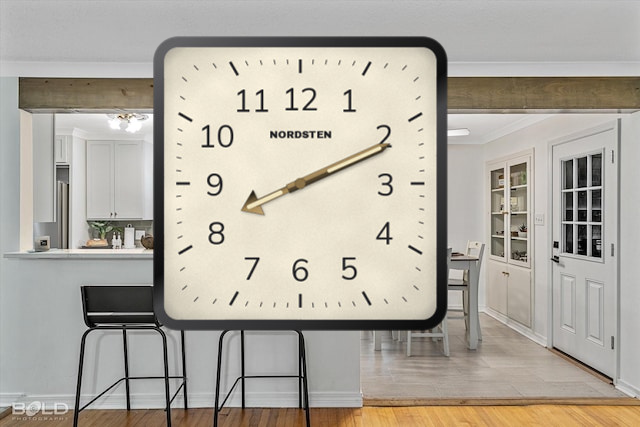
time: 8:11
